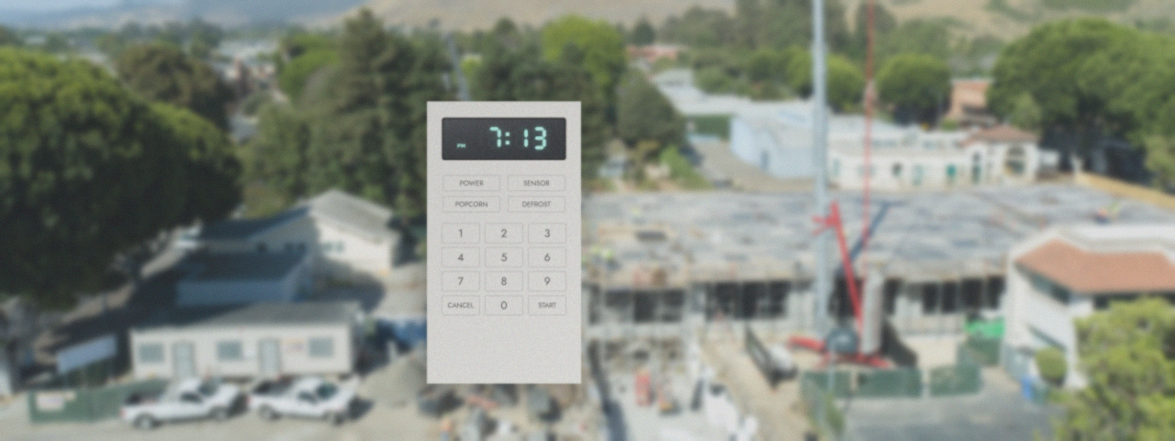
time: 7:13
